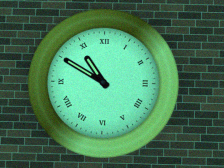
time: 10:50
